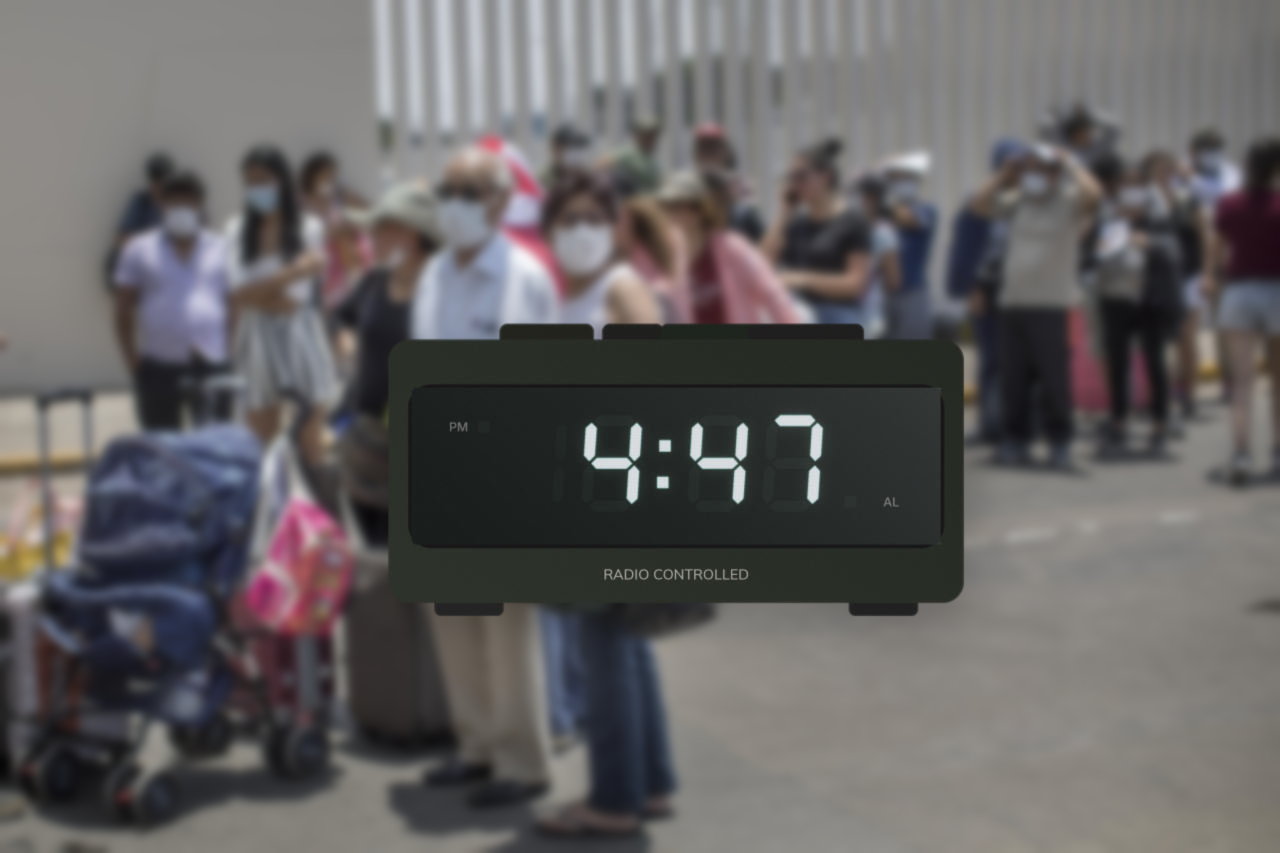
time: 4:47
